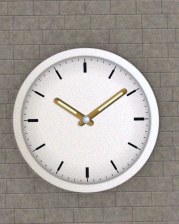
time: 10:09
